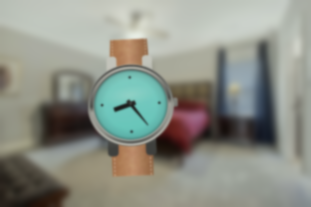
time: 8:24
